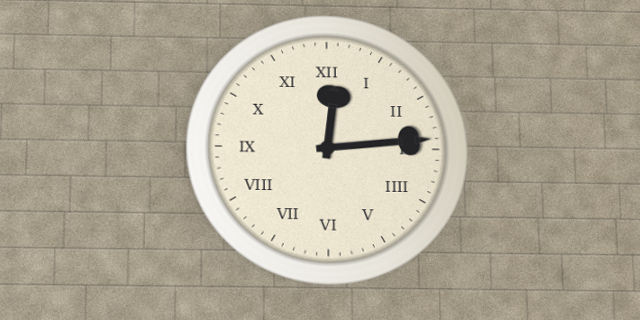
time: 12:14
